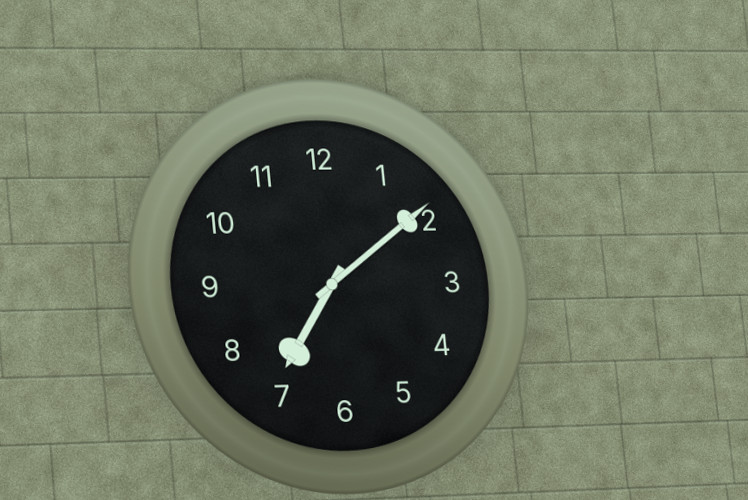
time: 7:09
